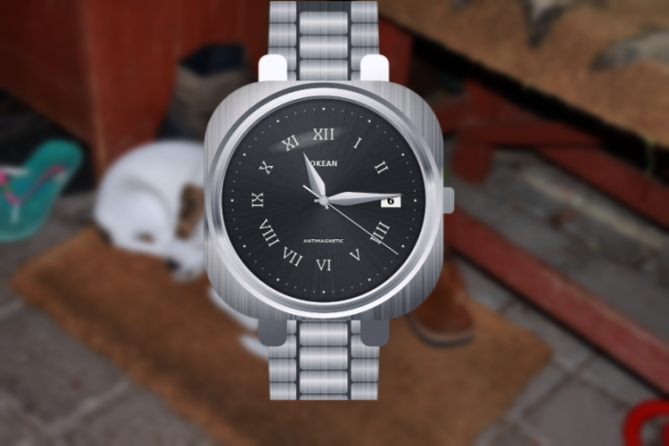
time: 11:14:21
